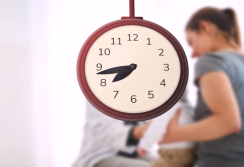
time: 7:43
